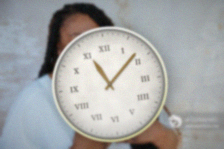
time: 11:08
